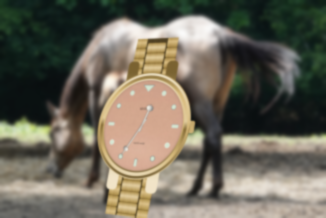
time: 12:35
